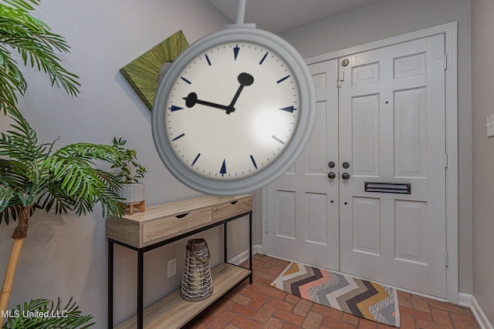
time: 12:47
